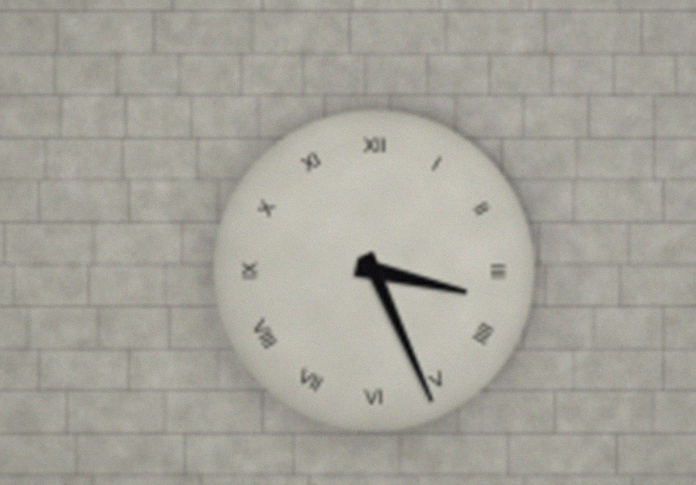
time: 3:26
